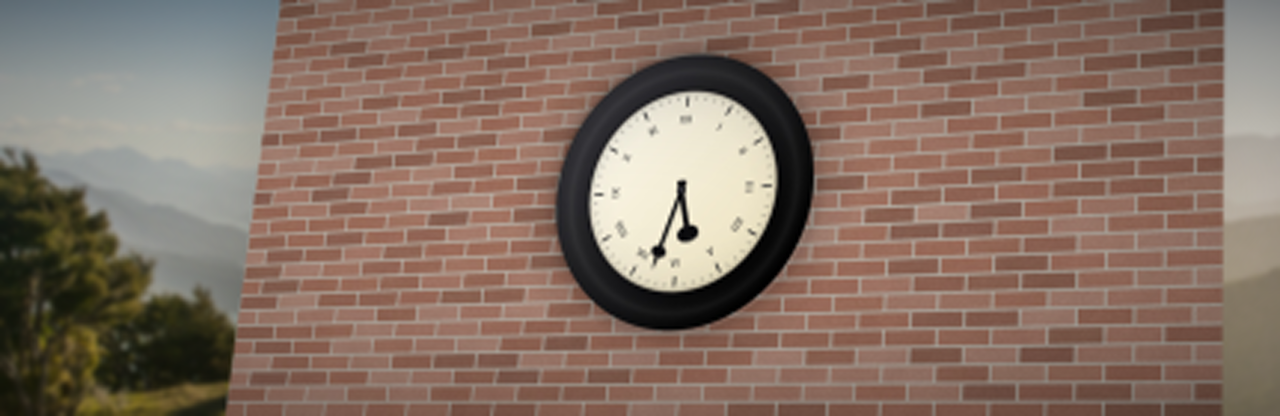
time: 5:33
